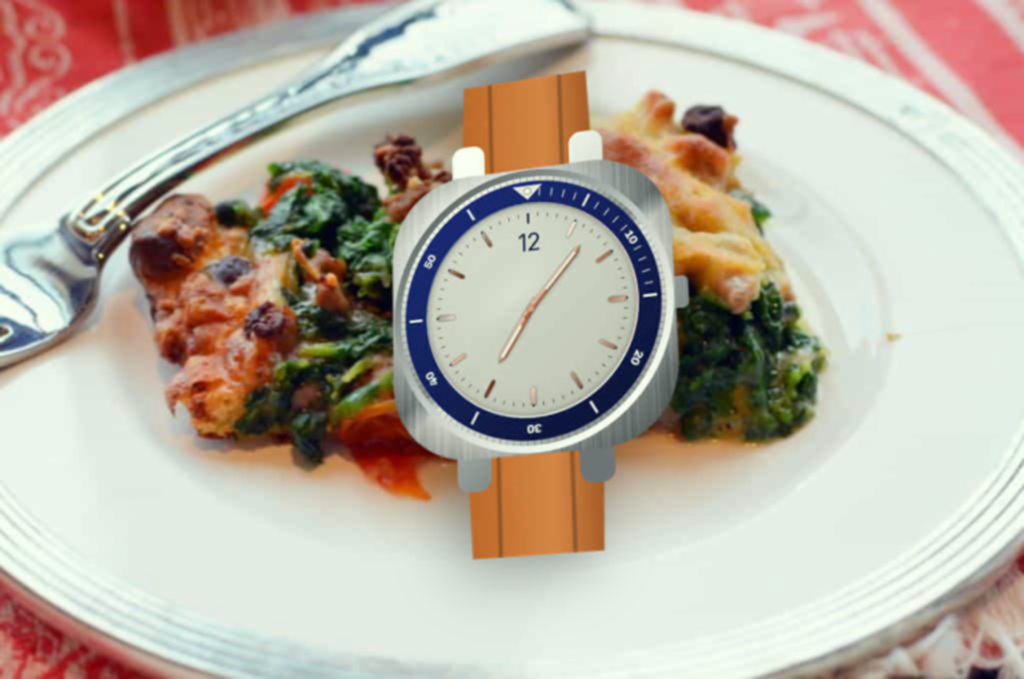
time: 7:07
